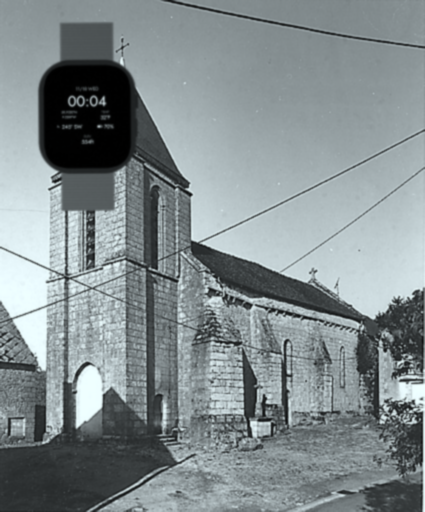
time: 0:04
